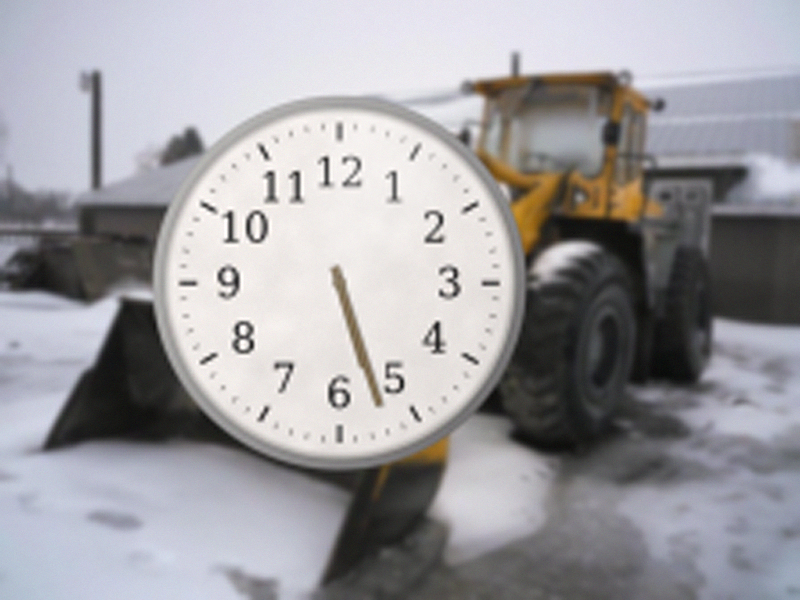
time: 5:27
